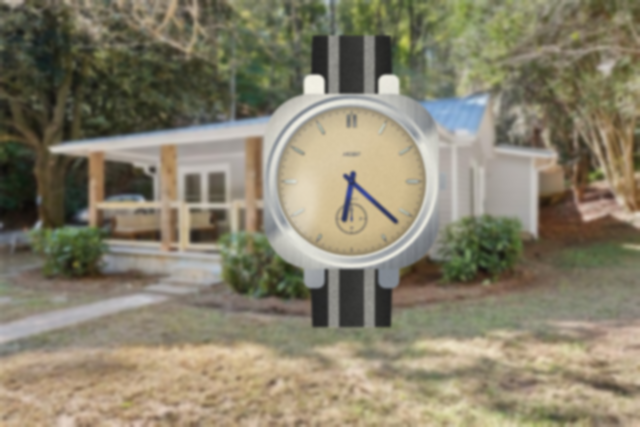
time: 6:22
